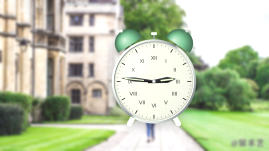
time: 2:46
